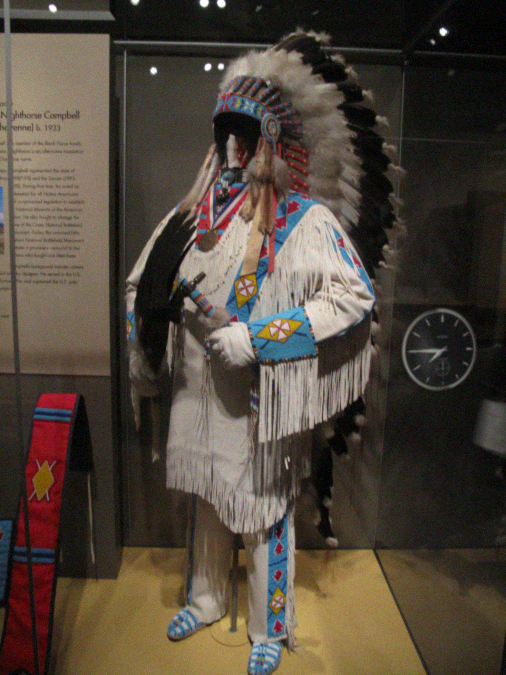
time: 7:45
